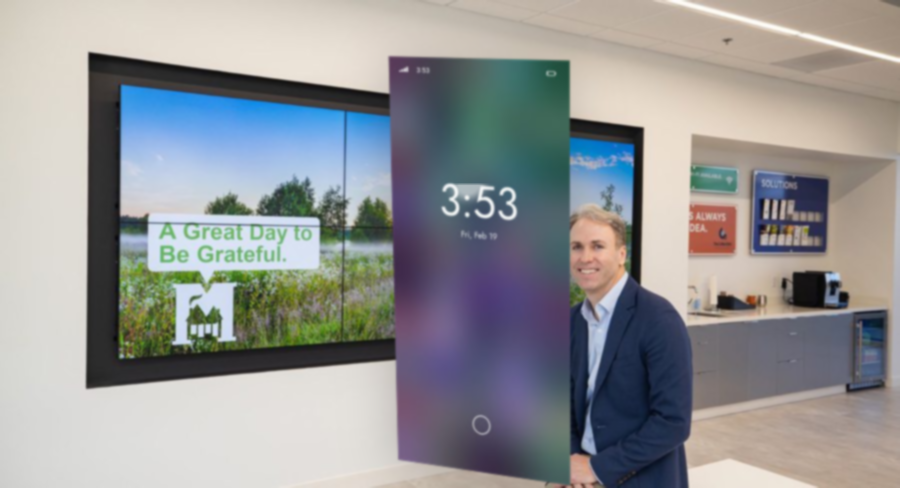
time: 3:53
